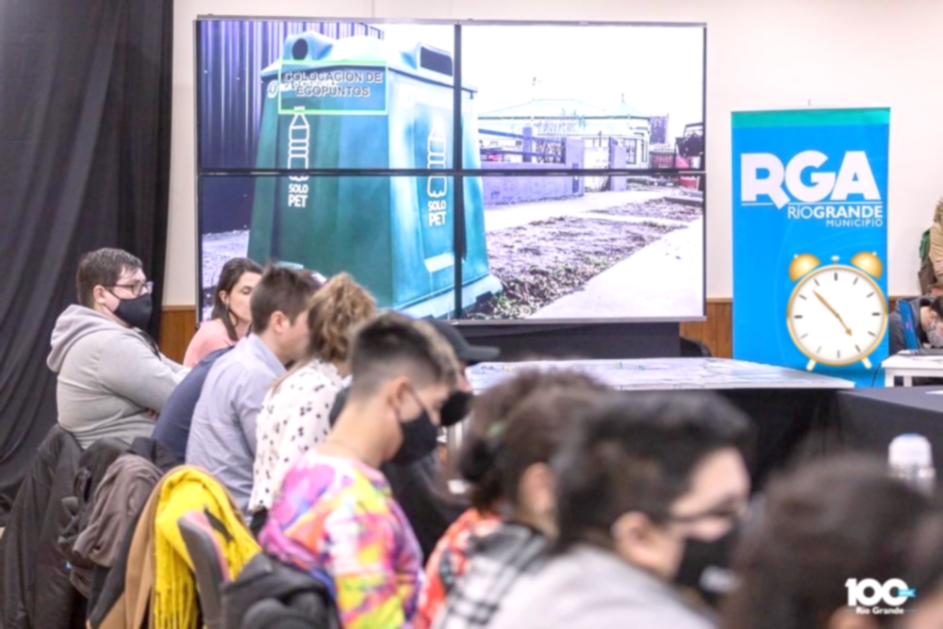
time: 4:53
